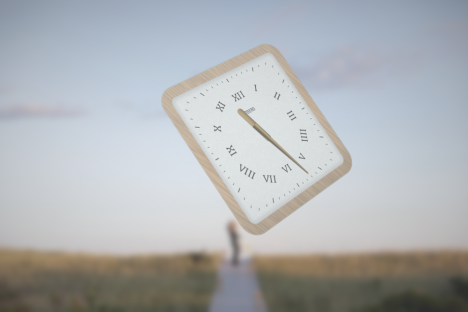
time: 11:27
